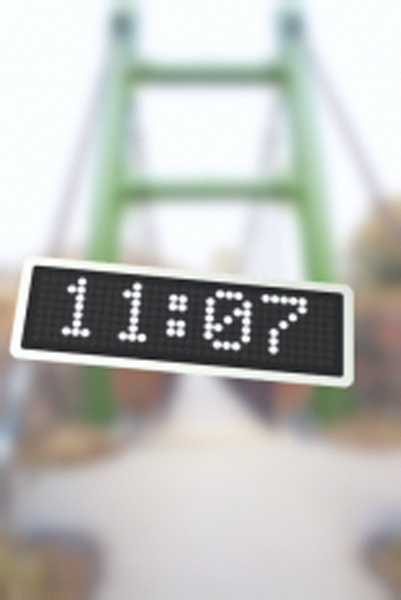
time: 11:07
